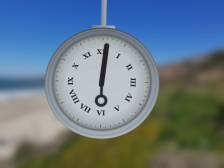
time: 6:01
